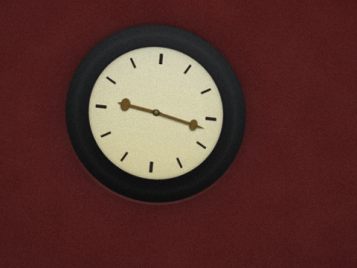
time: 9:17
